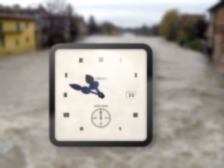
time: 10:48
